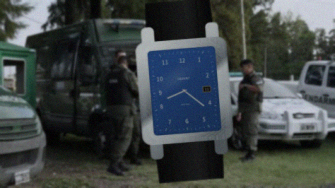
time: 8:22
